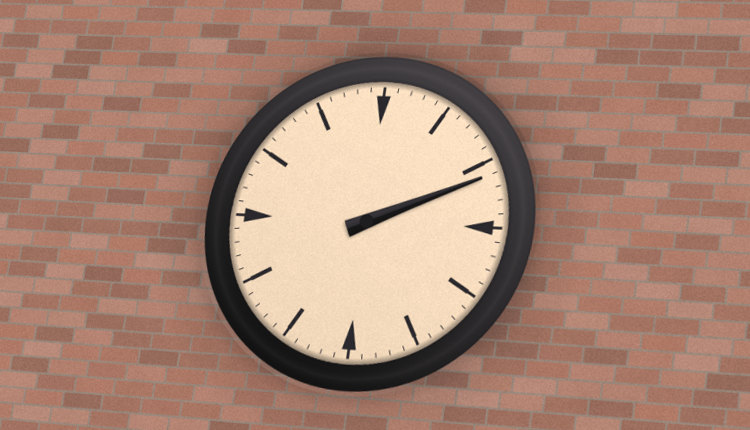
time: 2:11
